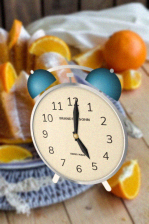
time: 5:01
